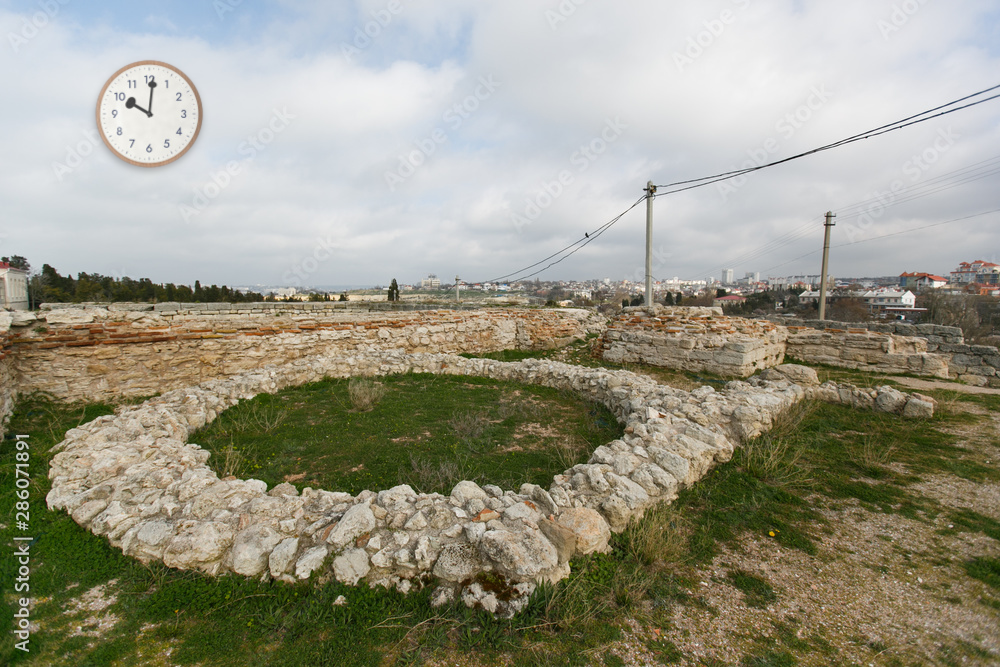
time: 10:01
